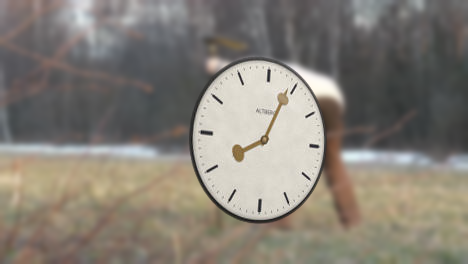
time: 8:04
